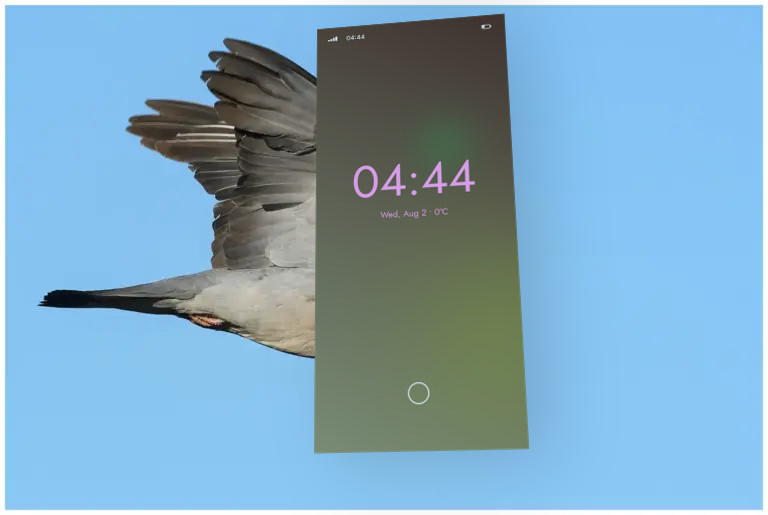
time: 4:44
